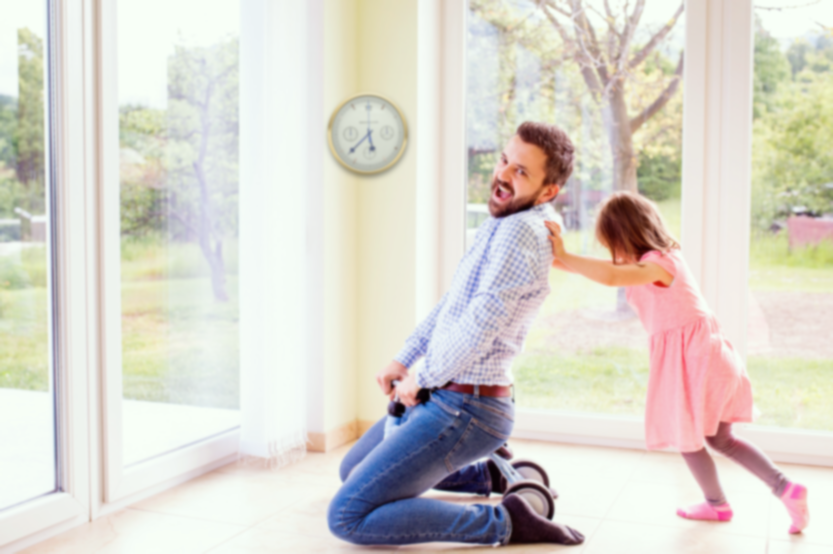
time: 5:38
